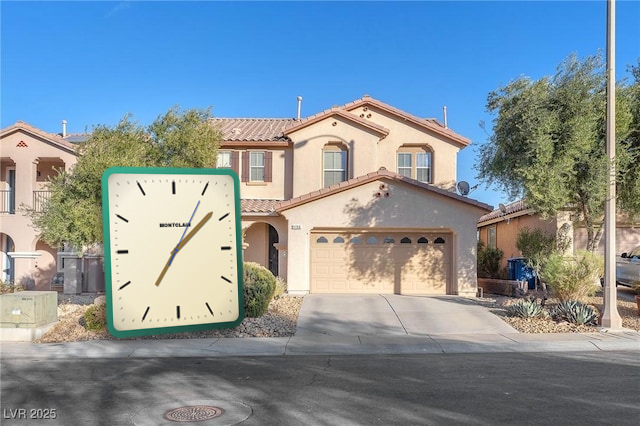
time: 7:08:05
